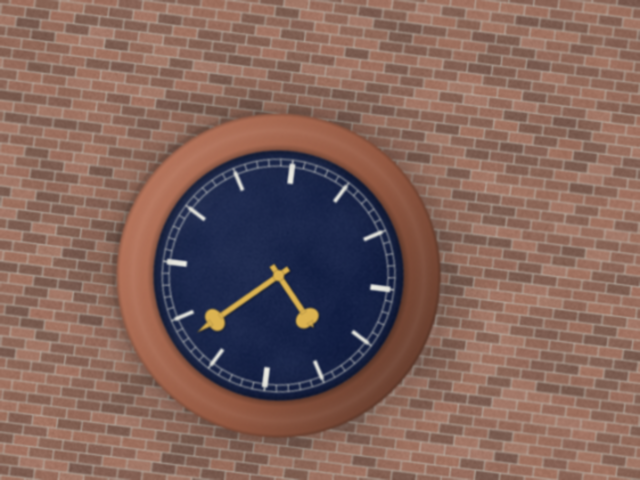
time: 4:38
